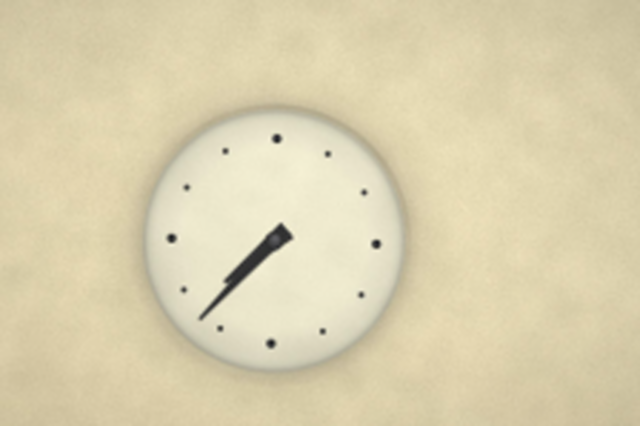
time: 7:37
